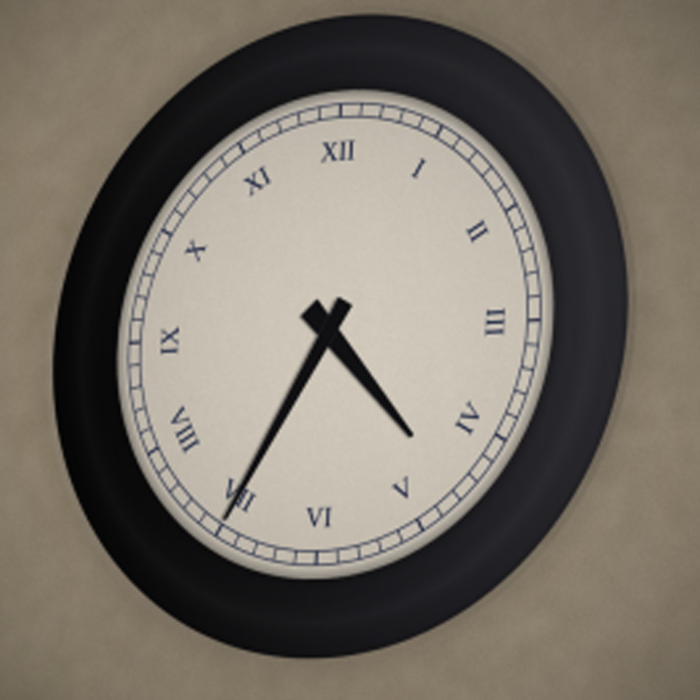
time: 4:35
